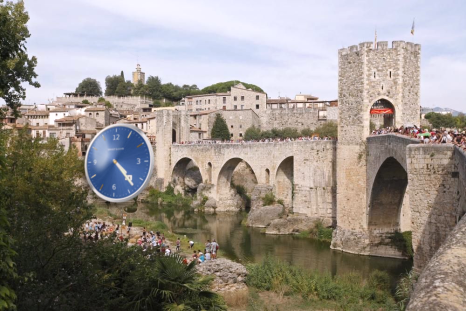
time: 4:23
